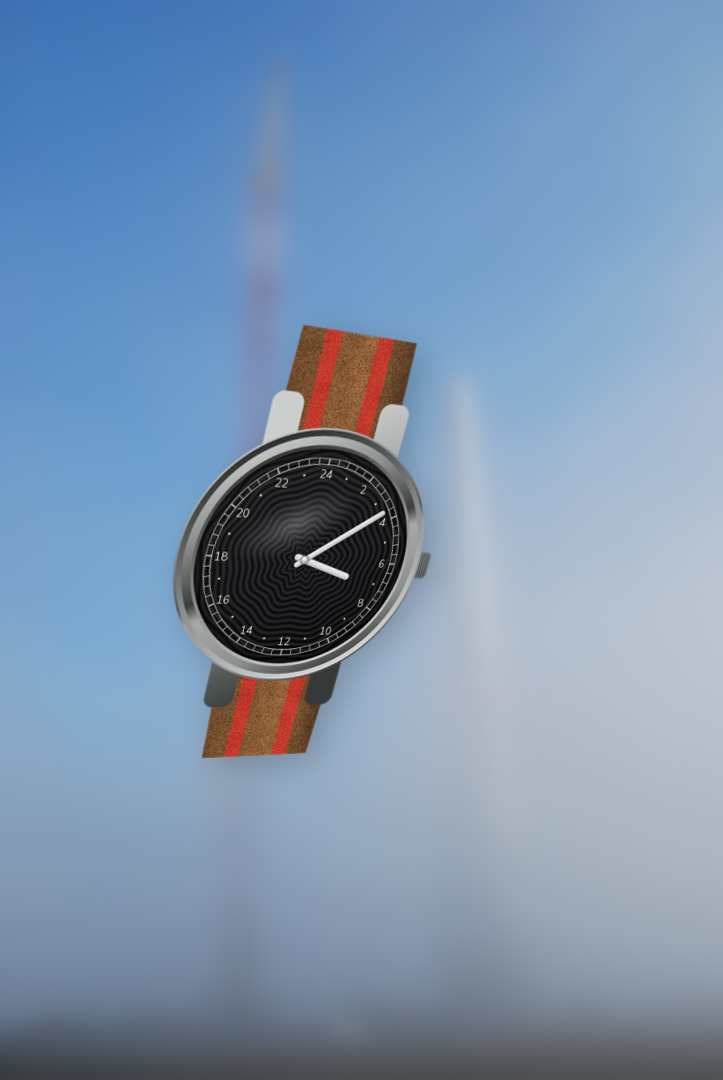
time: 7:09
